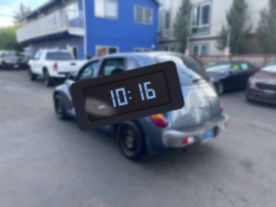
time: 10:16
